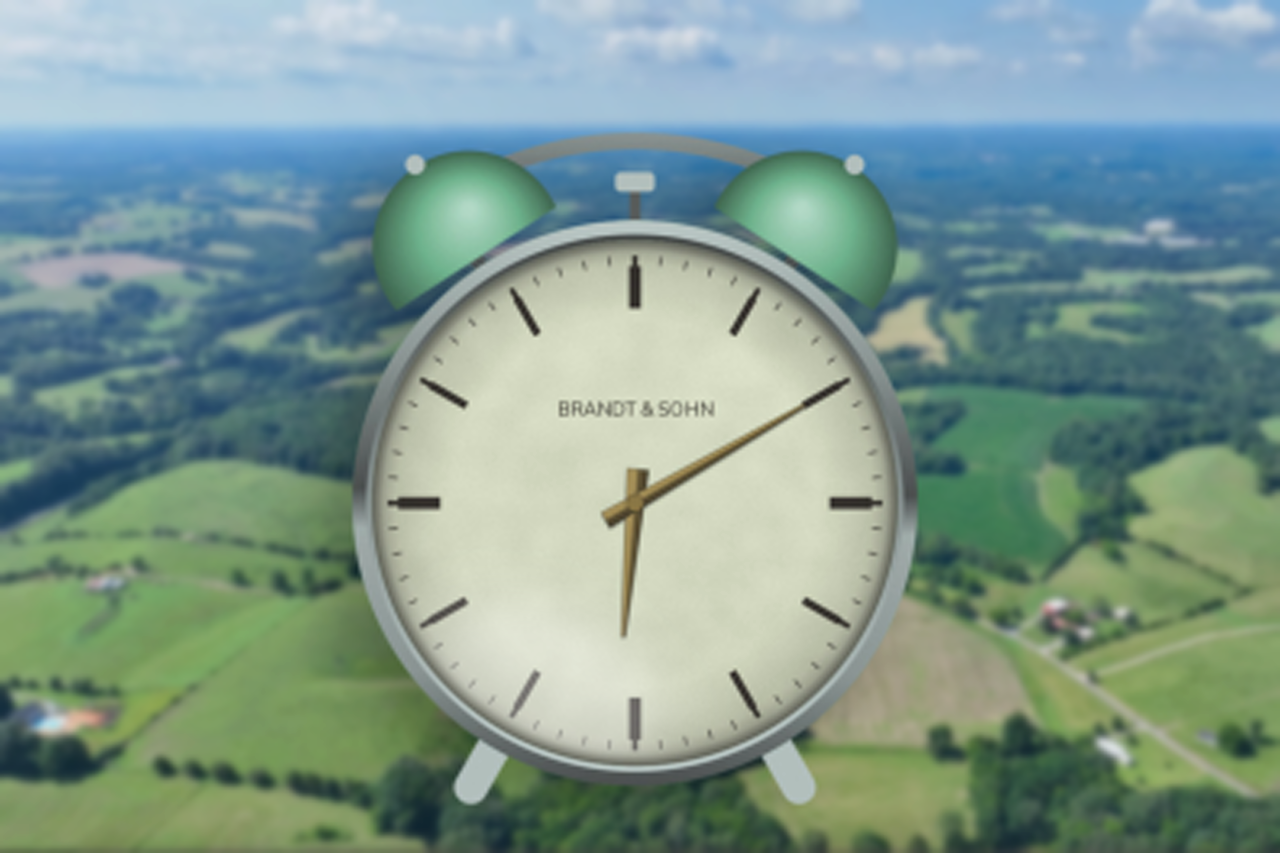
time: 6:10
